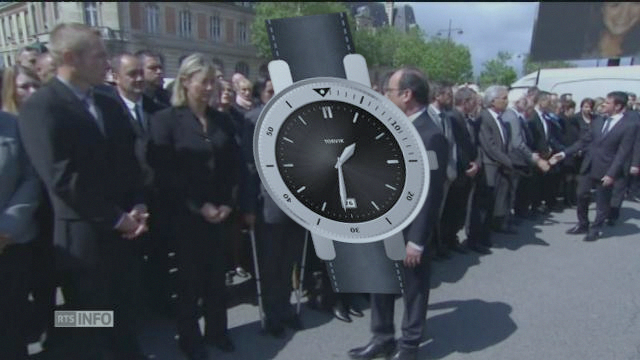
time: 1:31
